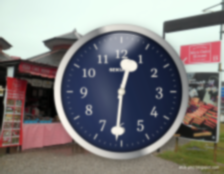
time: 12:31
